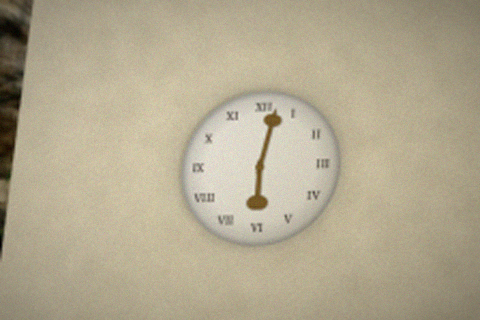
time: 6:02
